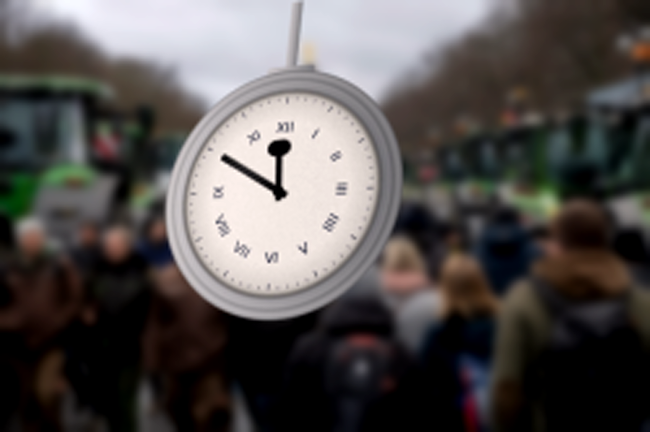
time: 11:50
